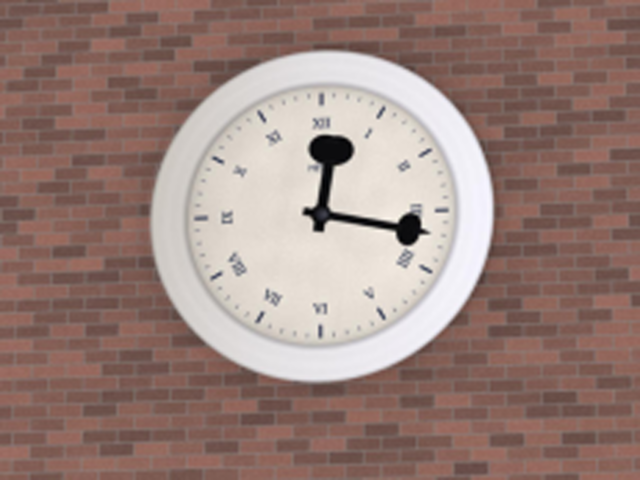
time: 12:17
